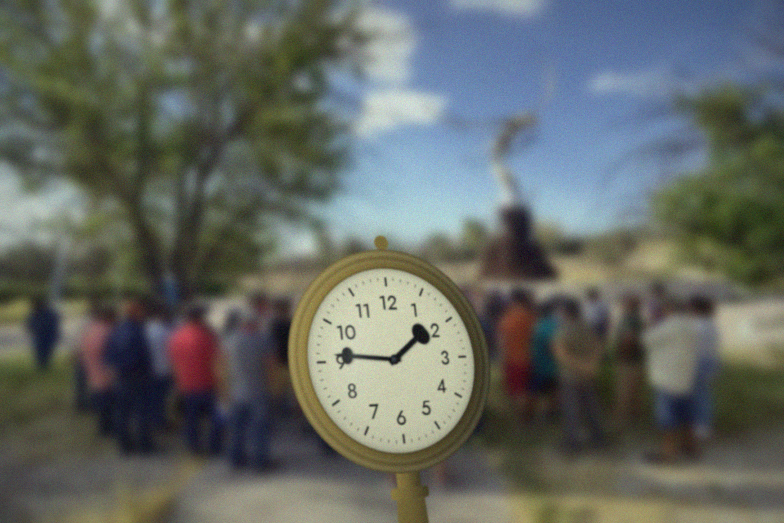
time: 1:46
